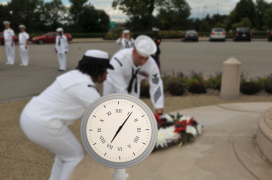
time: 7:06
